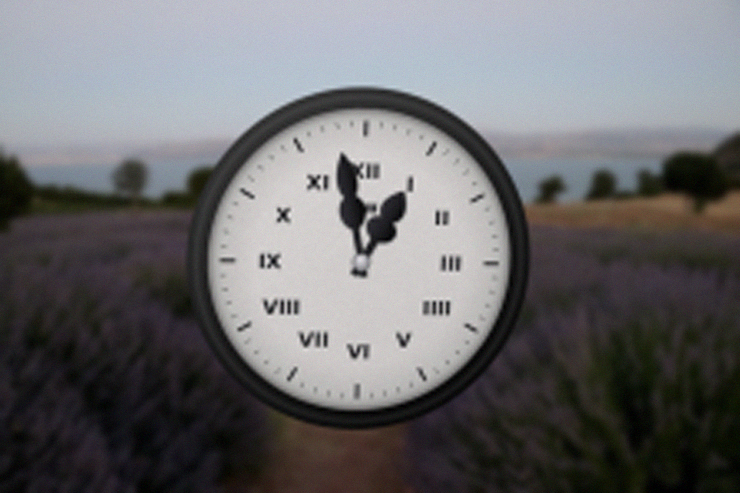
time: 12:58
